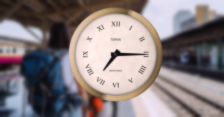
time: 7:15
